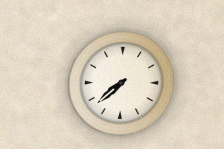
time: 7:38
